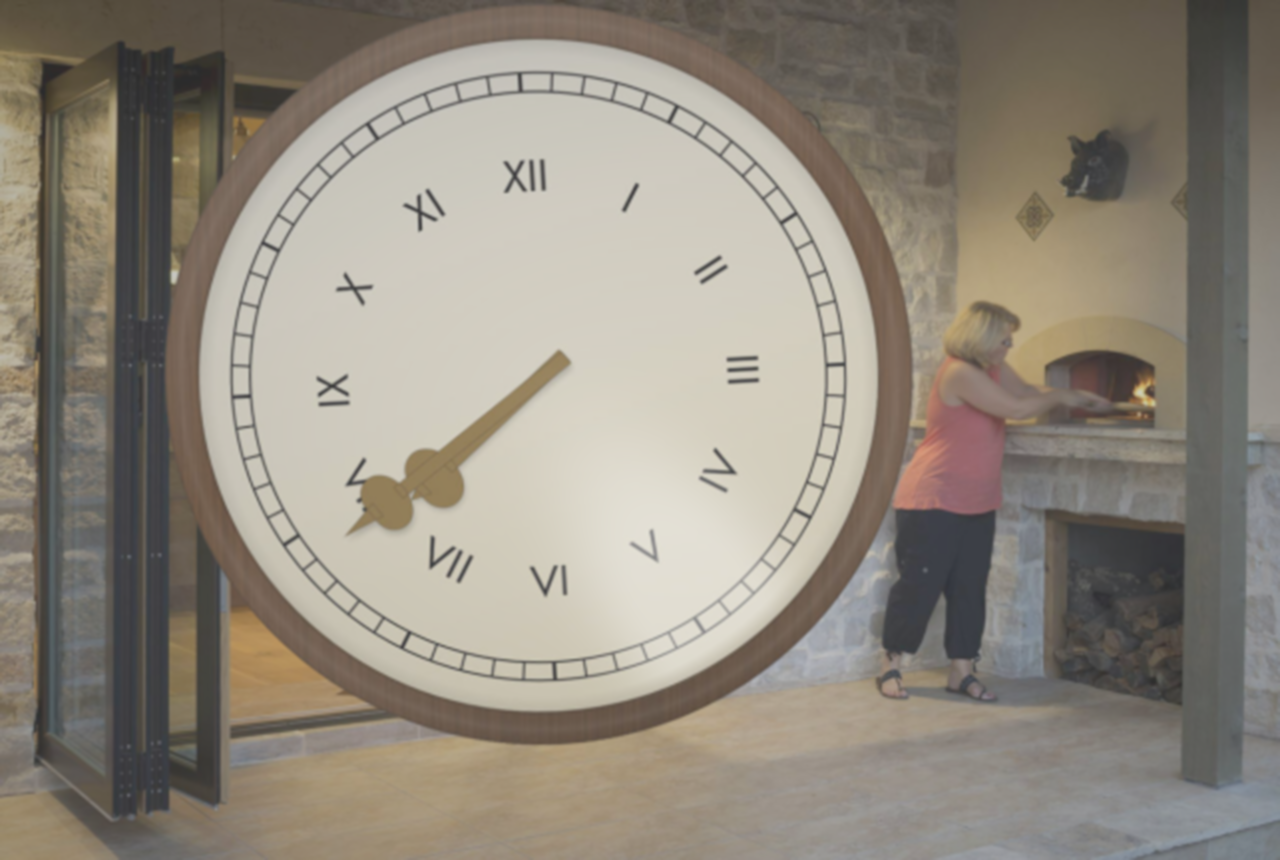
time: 7:39
